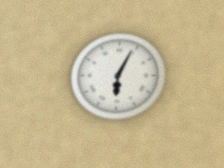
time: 6:04
